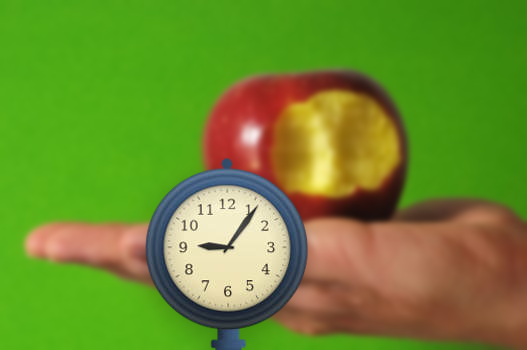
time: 9:06
